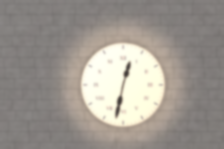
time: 12:32
